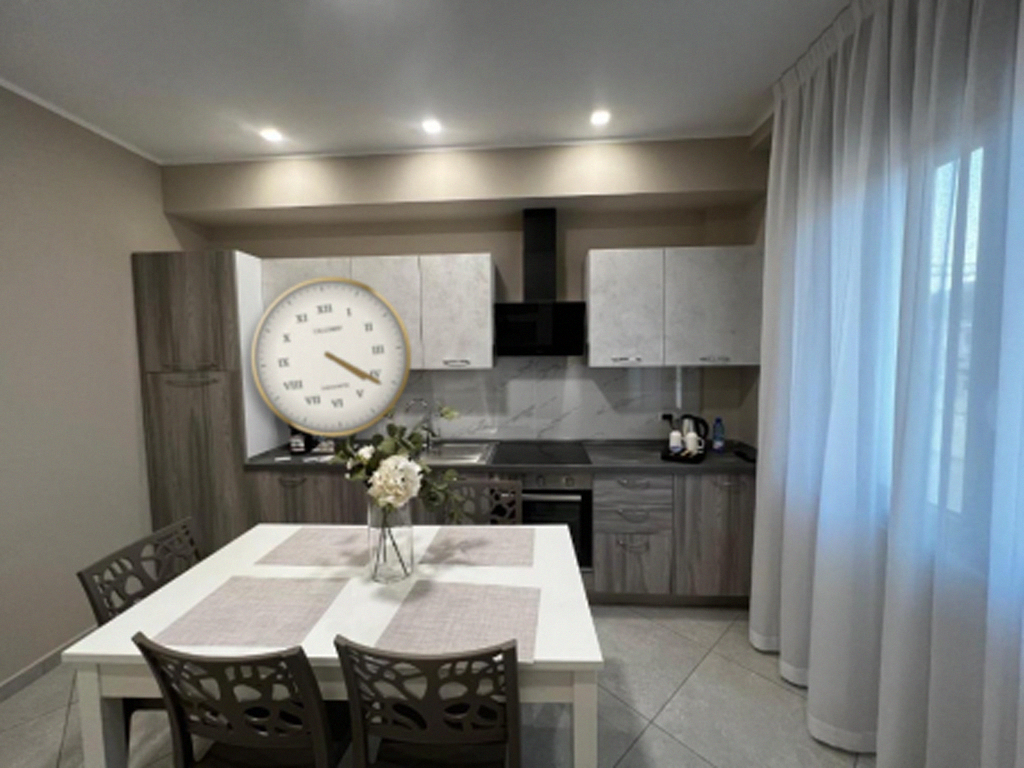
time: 4:21
